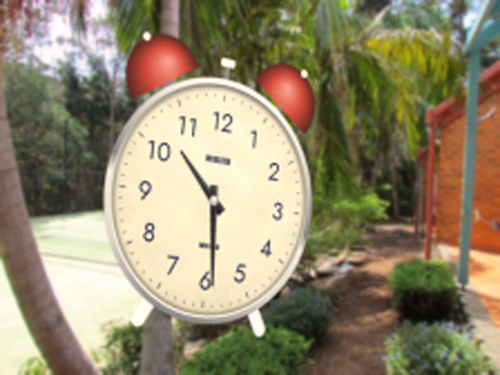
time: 10:29
